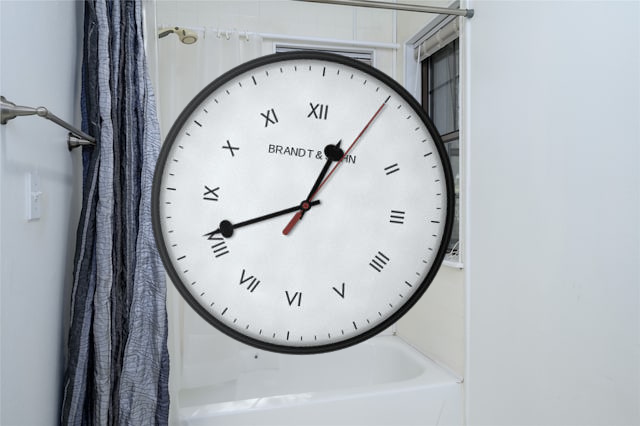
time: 12:41:05
